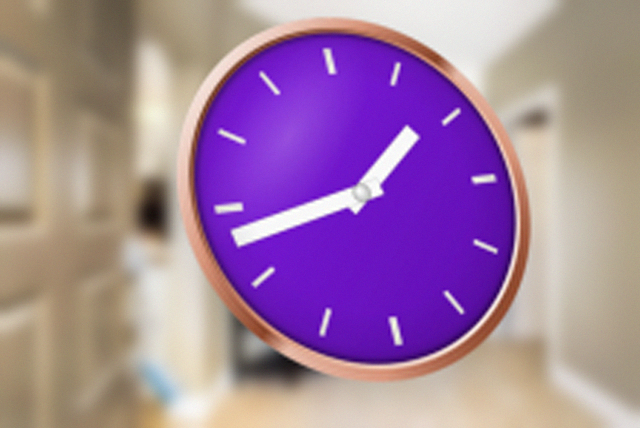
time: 1:43
